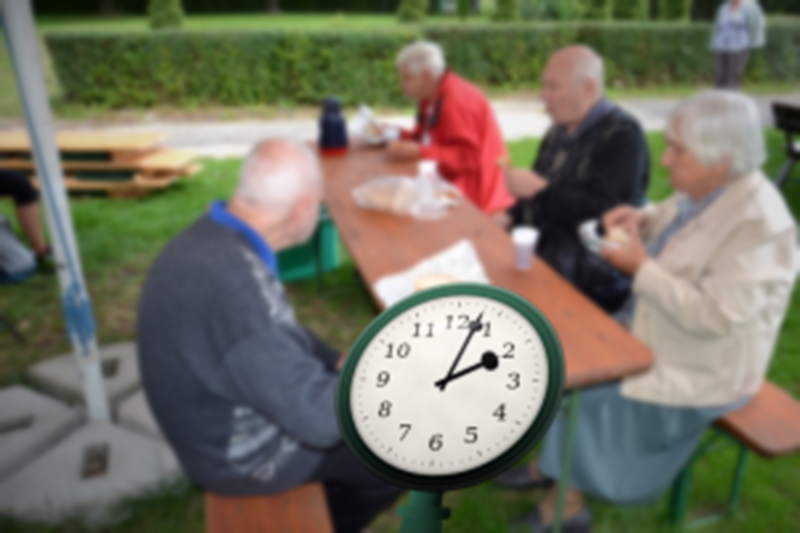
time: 2:03
